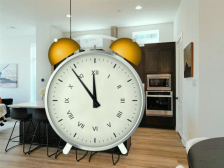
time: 11:54
